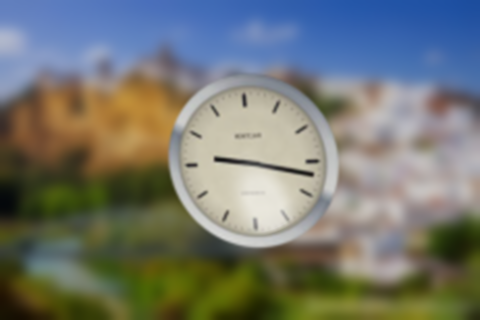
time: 9:17
